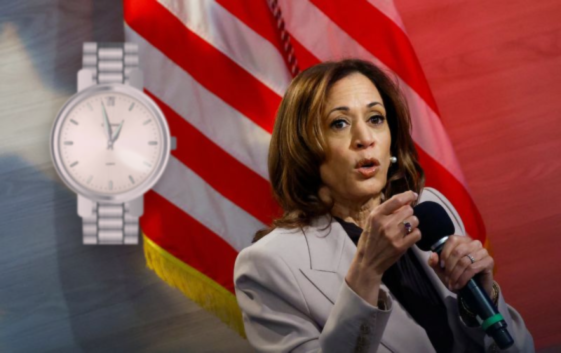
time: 12:58
